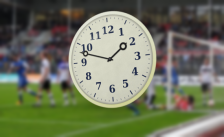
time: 1:48
